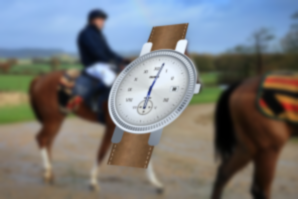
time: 6:02
